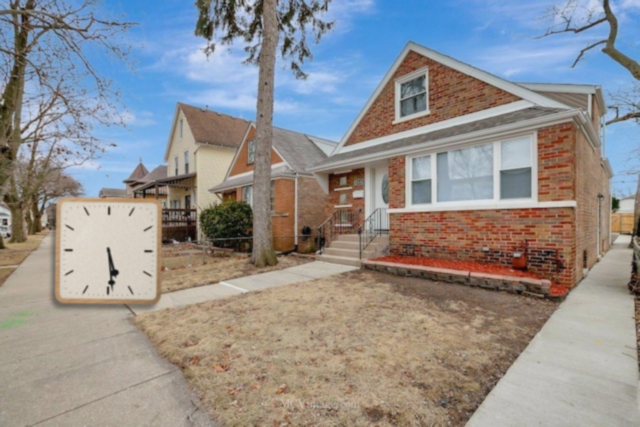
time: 5:29
